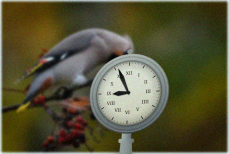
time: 8:56
